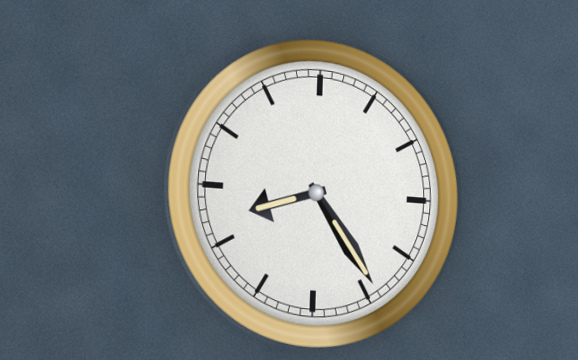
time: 8:24
